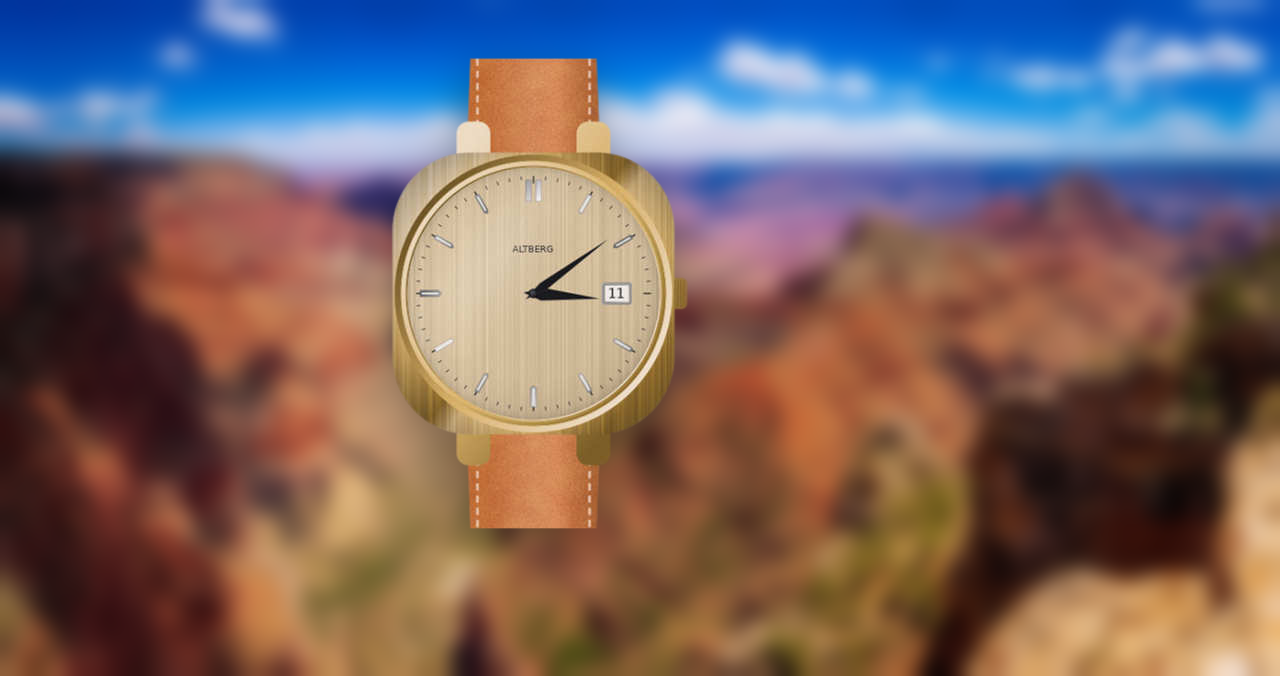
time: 3:09
